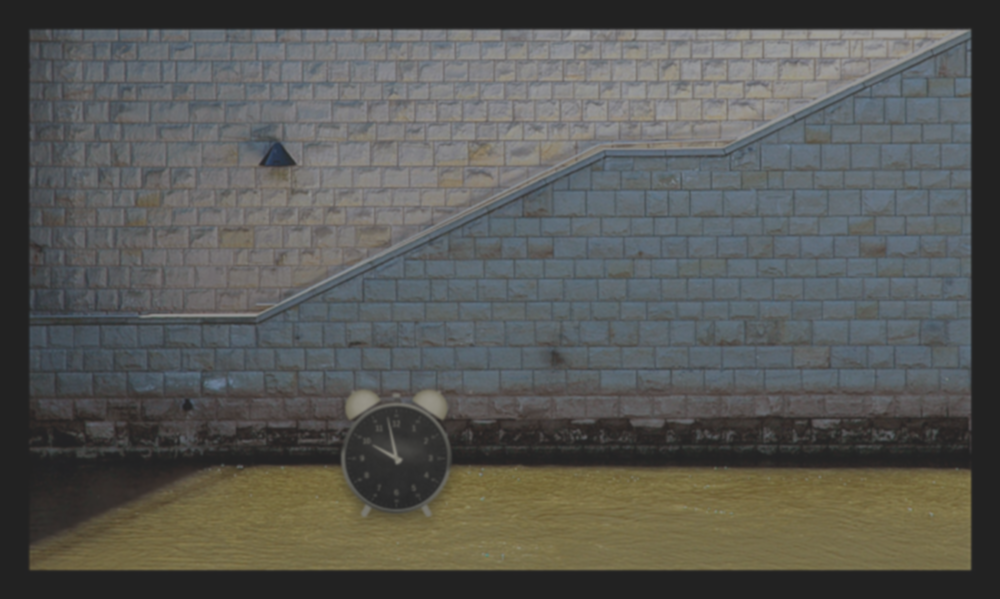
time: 9:58
